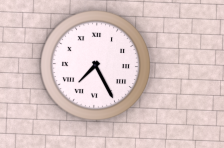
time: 7:25
